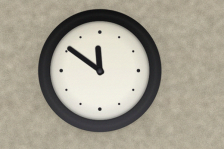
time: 11:51
